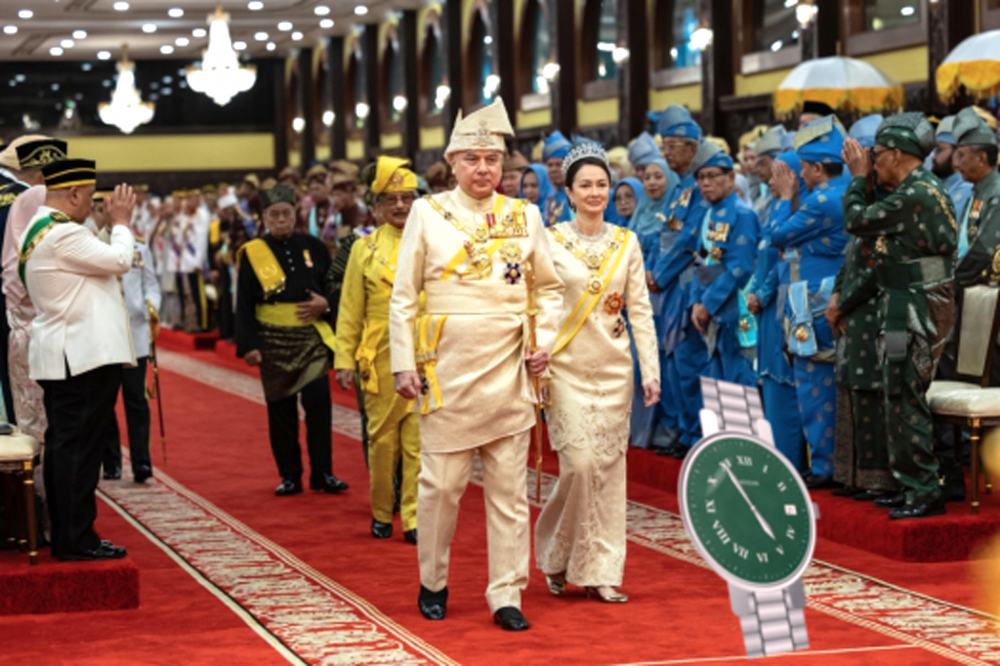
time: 4:55
